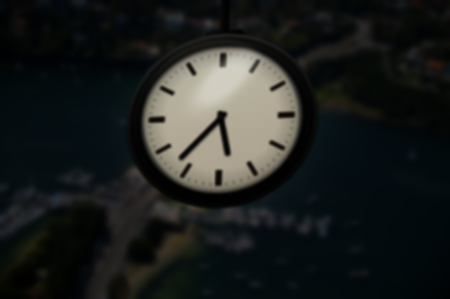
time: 5:37
